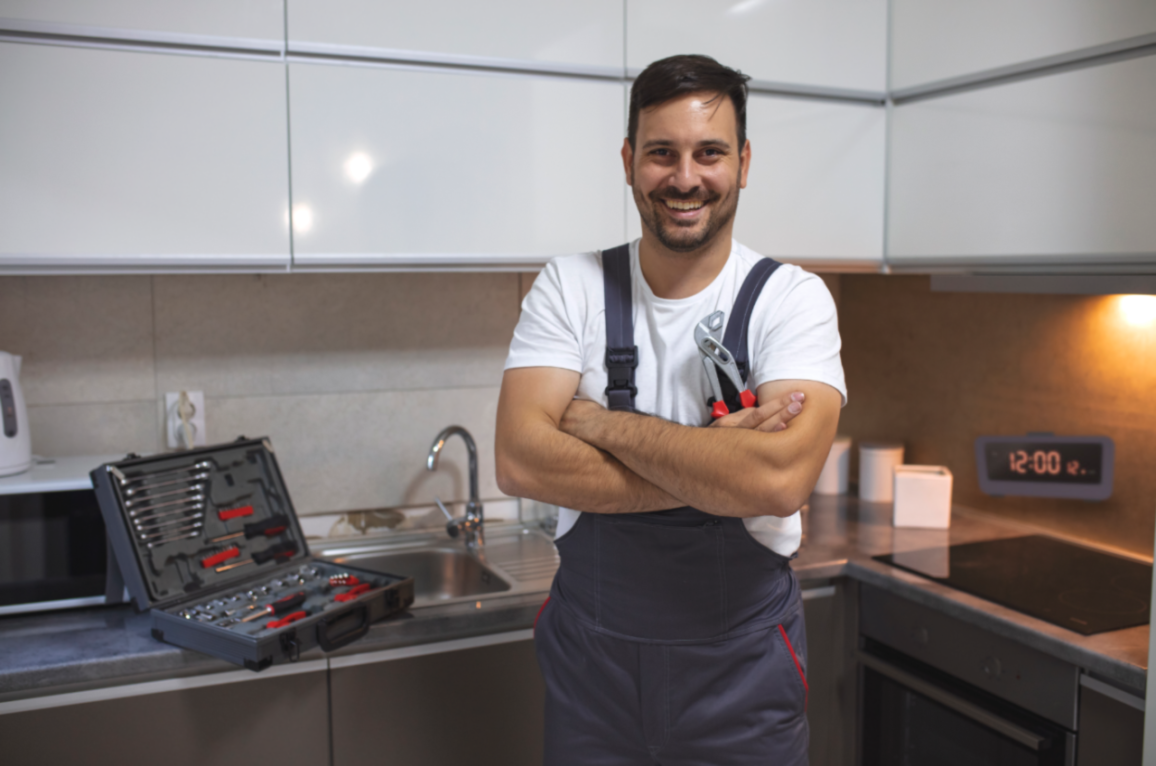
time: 12:00
